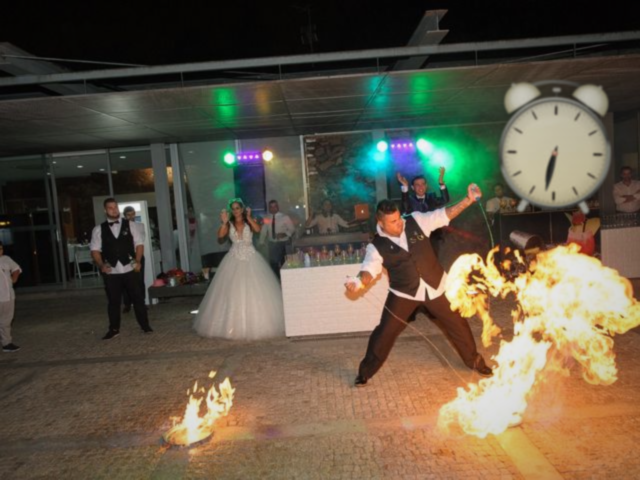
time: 6:32
